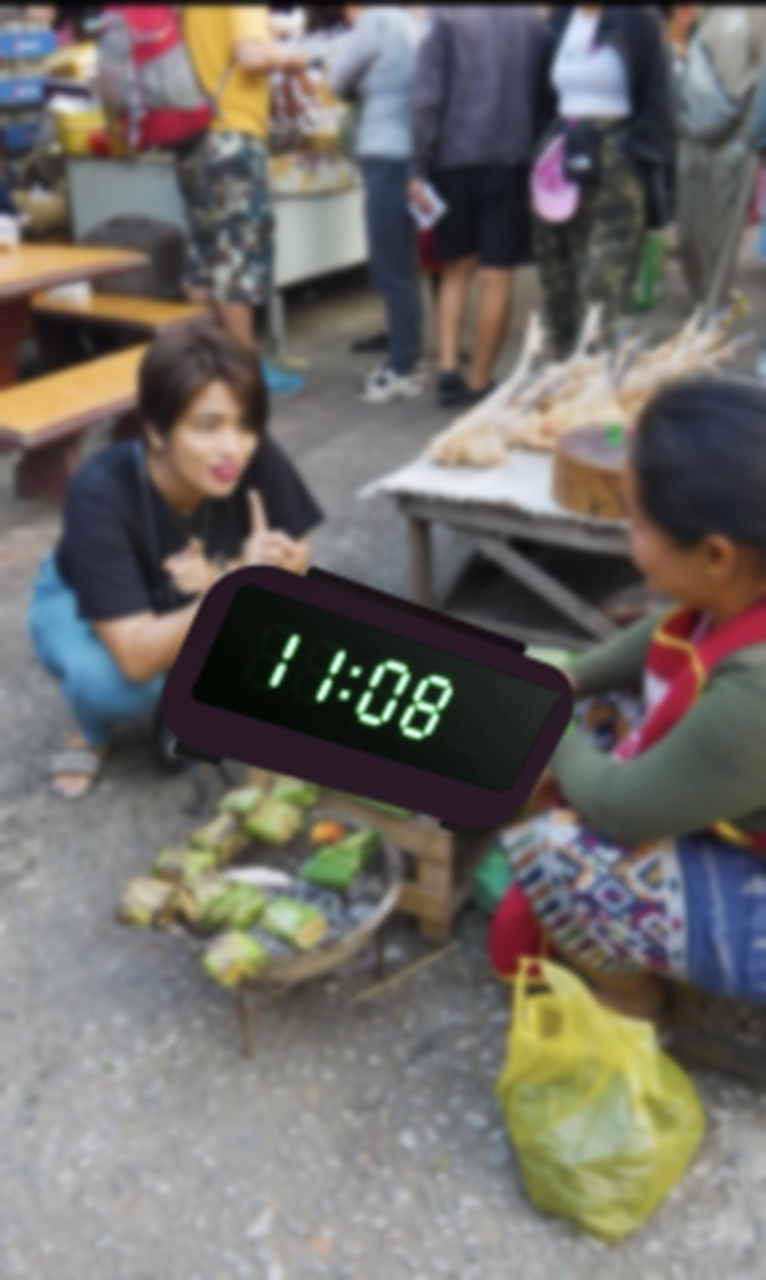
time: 11:08
